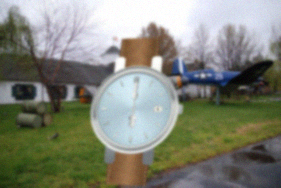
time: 6:00
